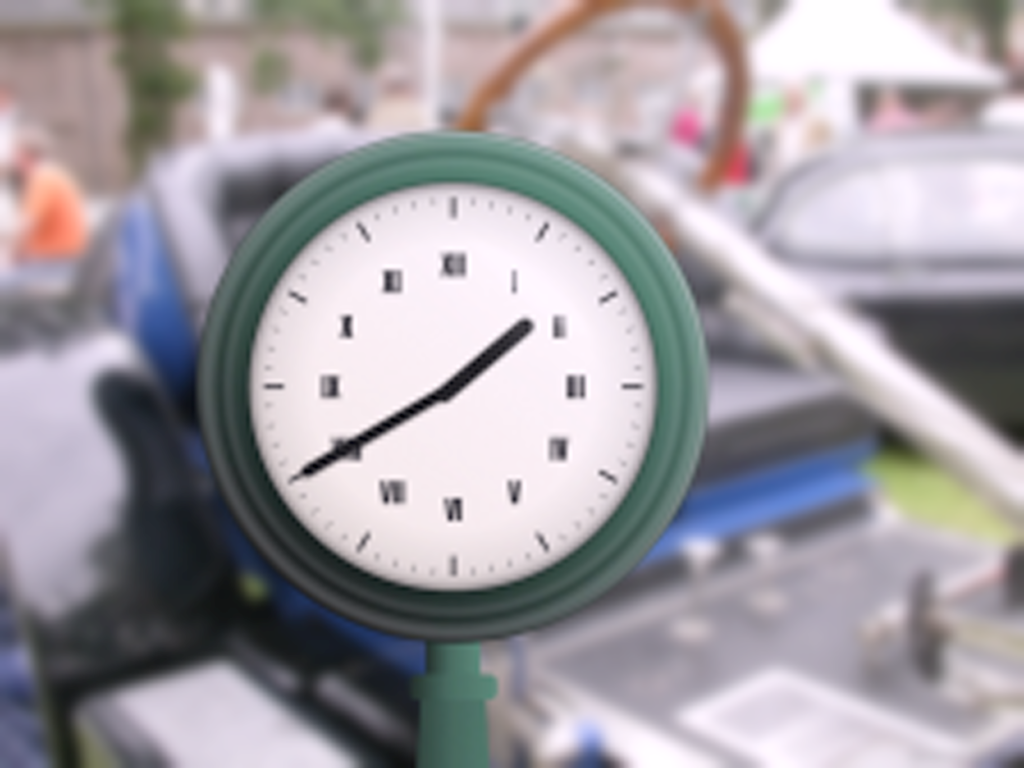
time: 1:40
